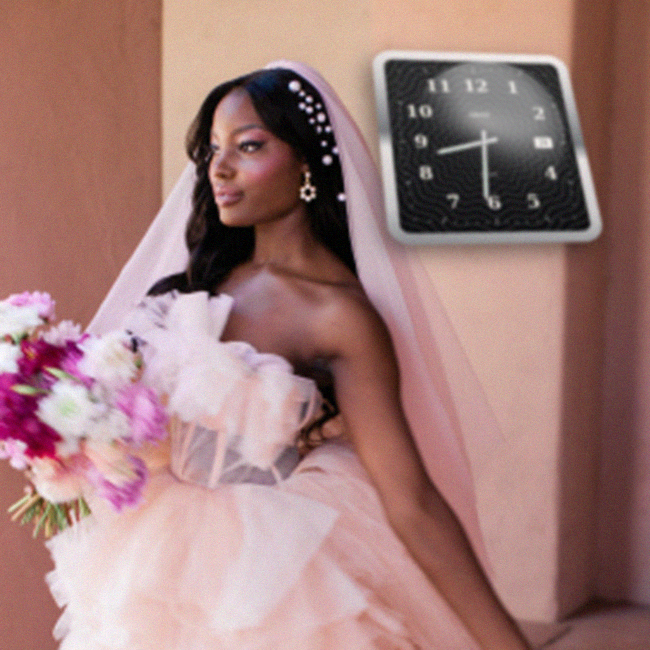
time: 8:31
